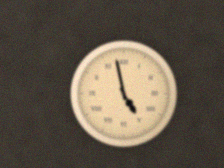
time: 4:58
